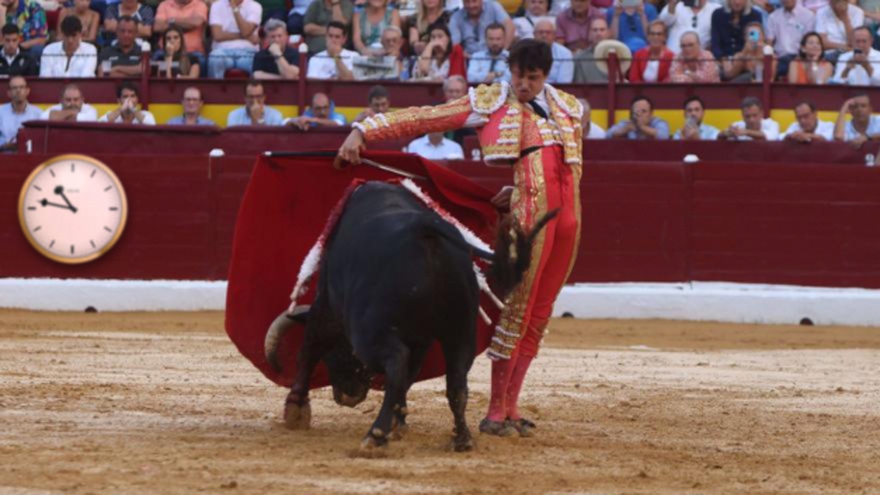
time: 10:47
